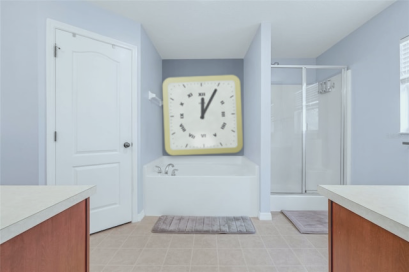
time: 12:05
